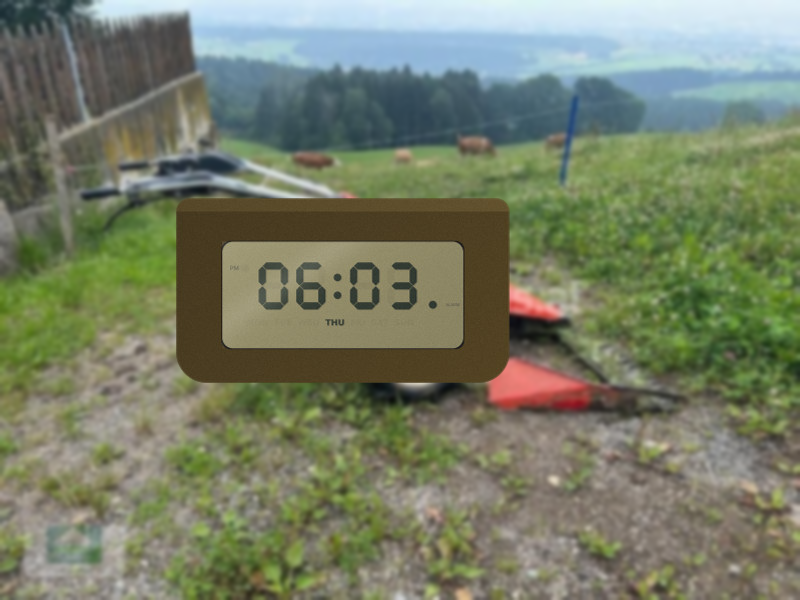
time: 6:03
